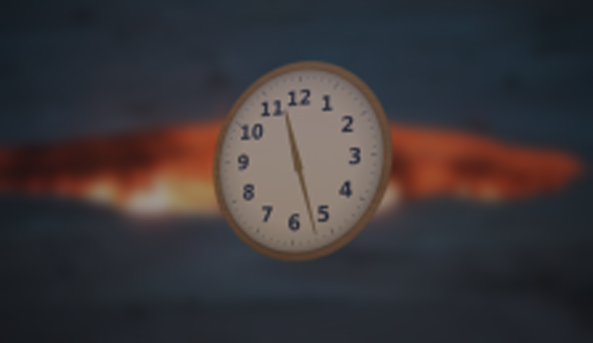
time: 11:27
